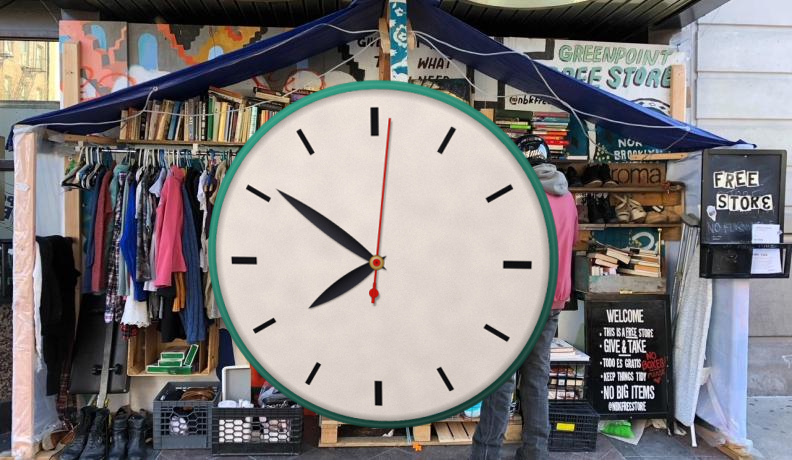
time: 7:51:01
